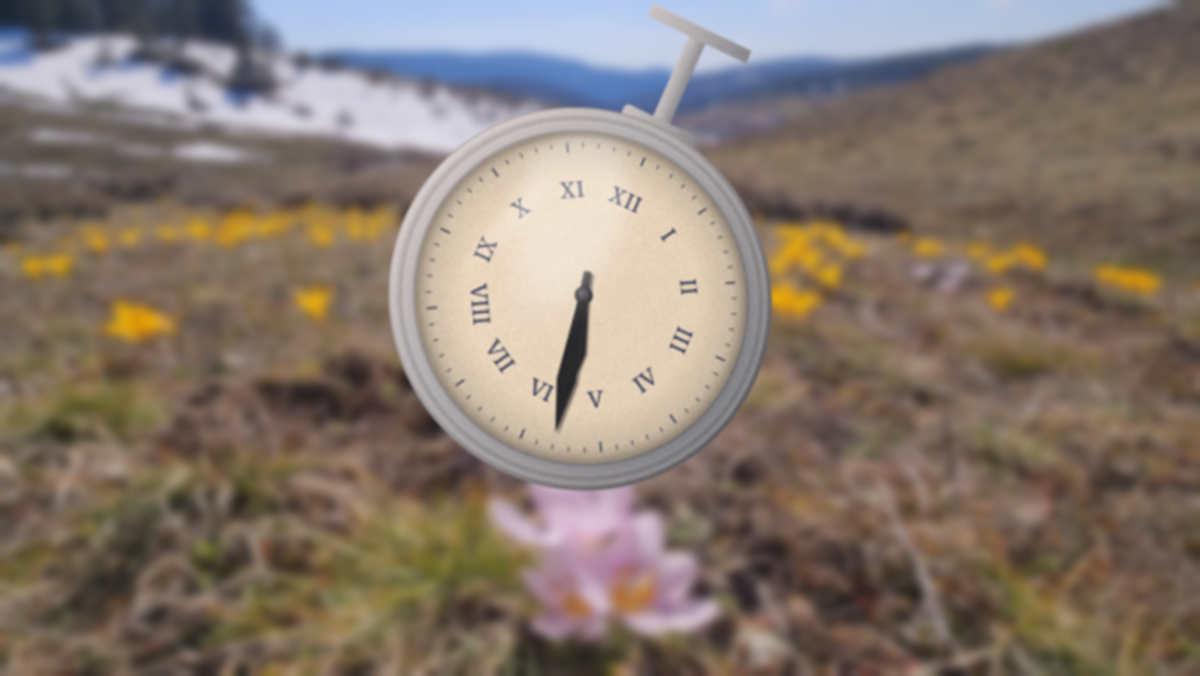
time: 5:28
